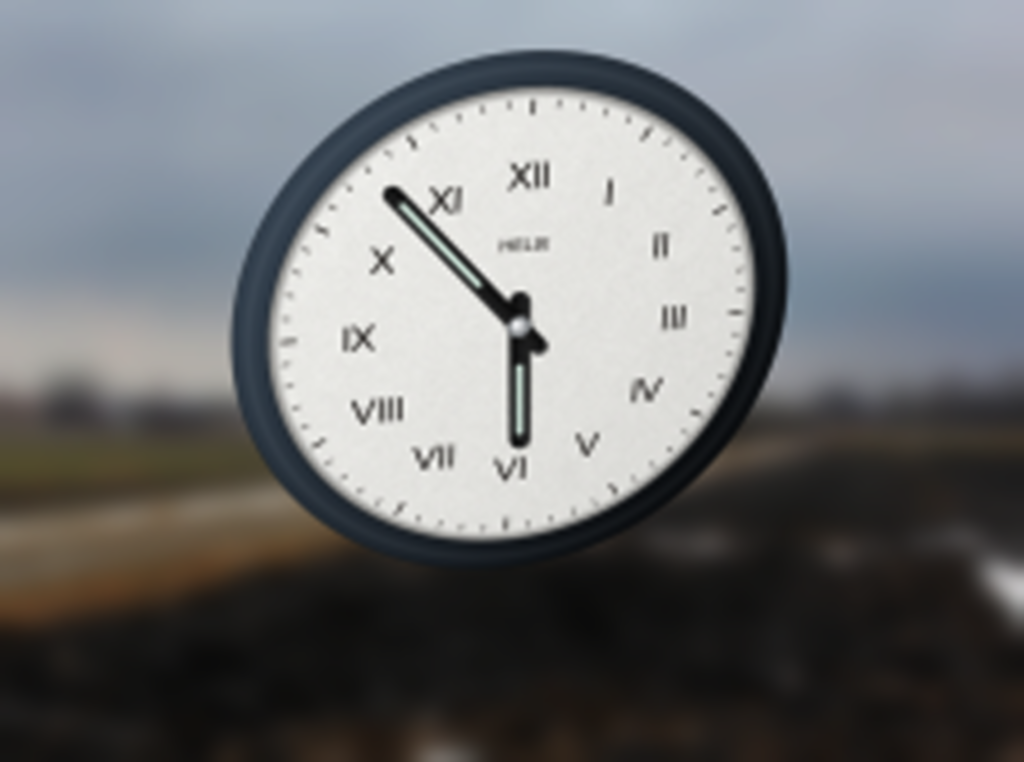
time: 5:53
